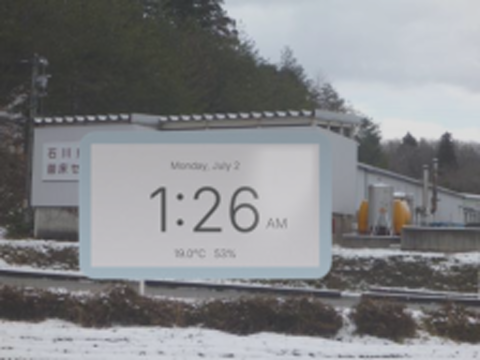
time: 1:26
